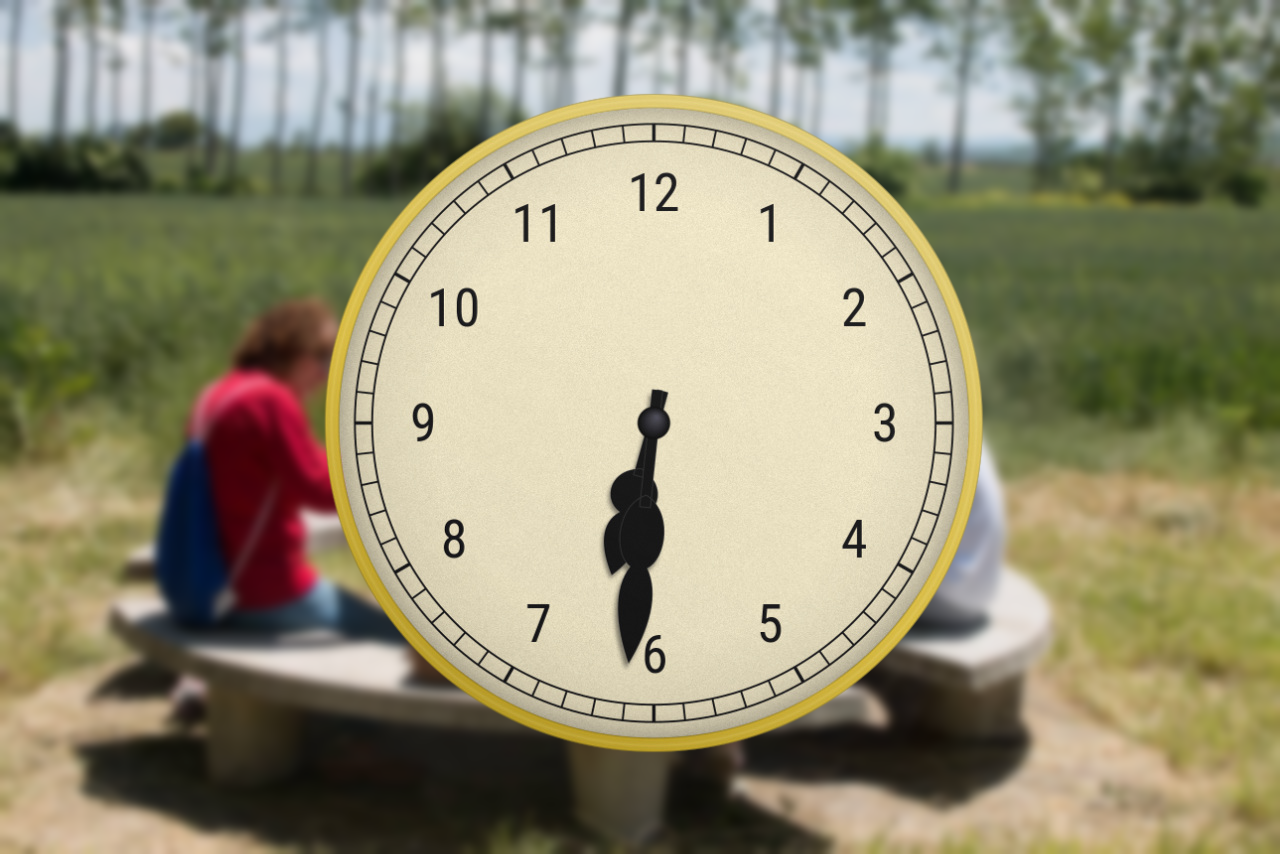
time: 6:31
